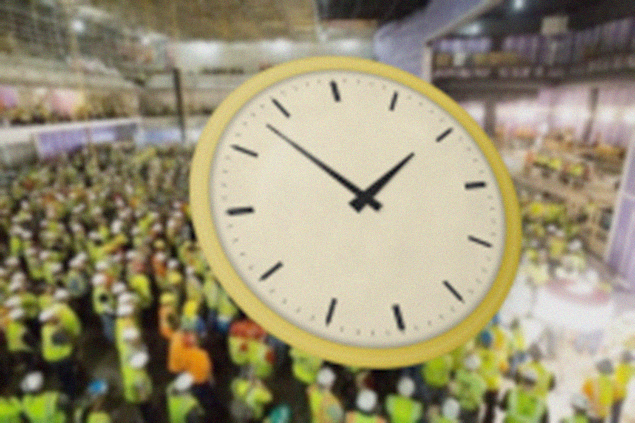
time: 1:53
